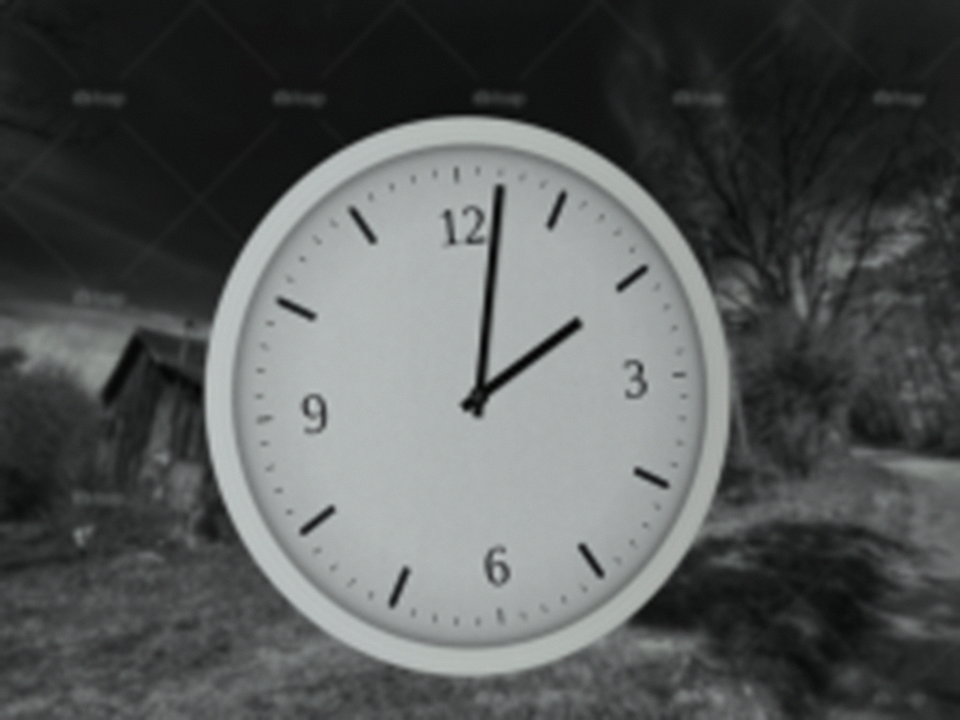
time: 2:02
